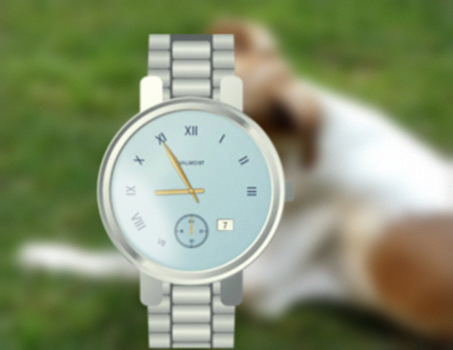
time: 8:55
